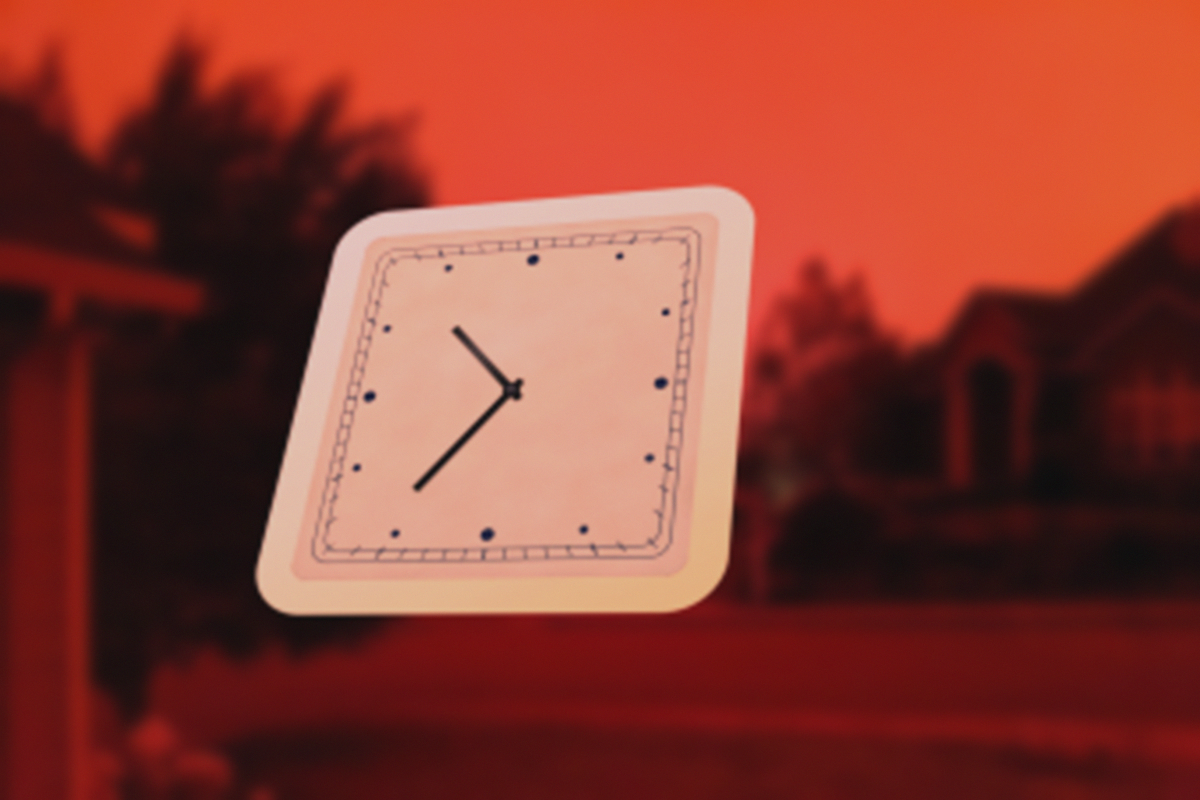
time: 10:36
